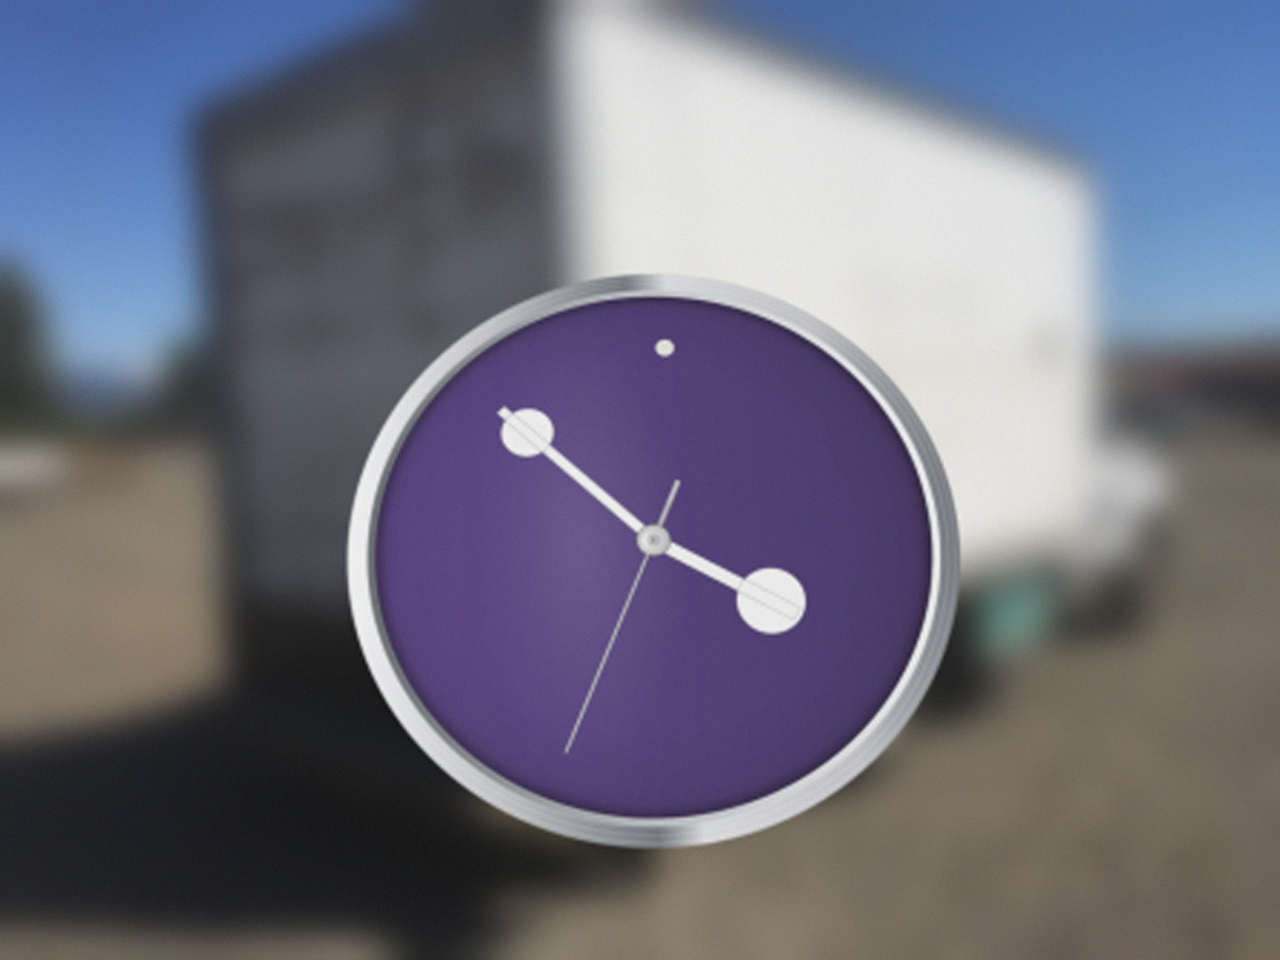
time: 3:51:33
